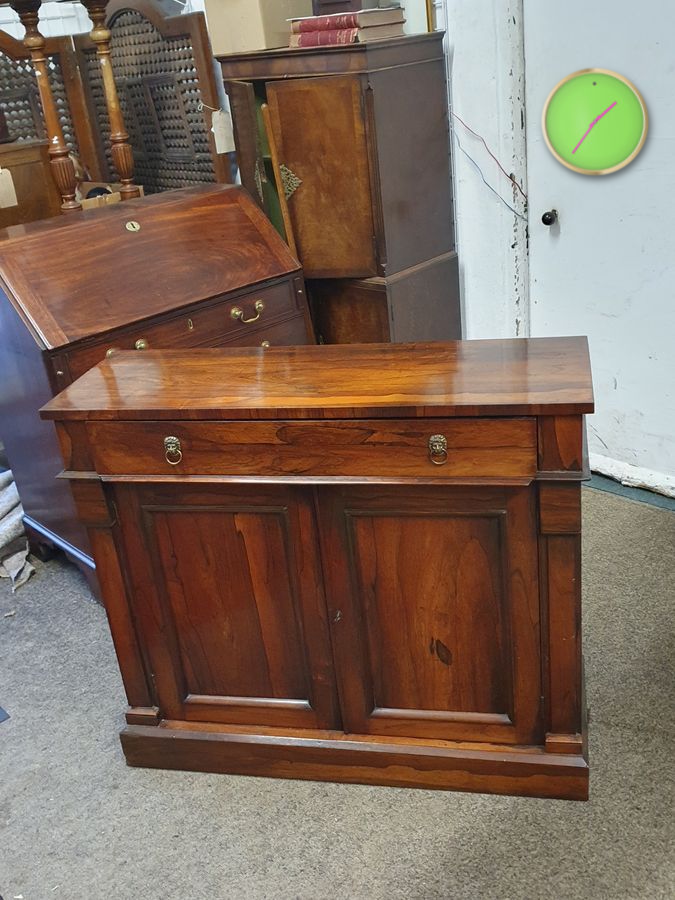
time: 1:36
